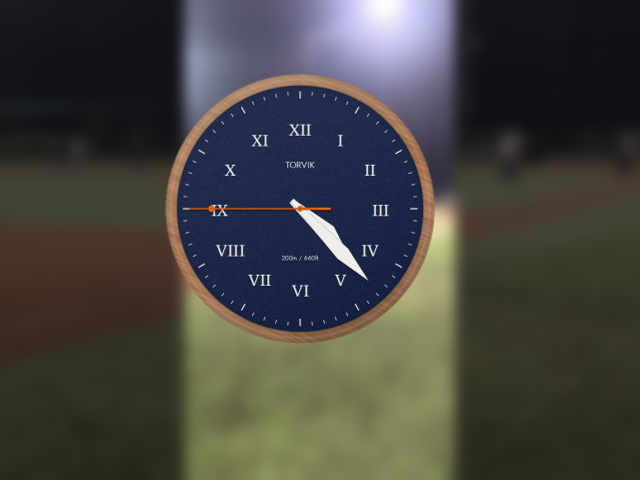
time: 4:22:45
